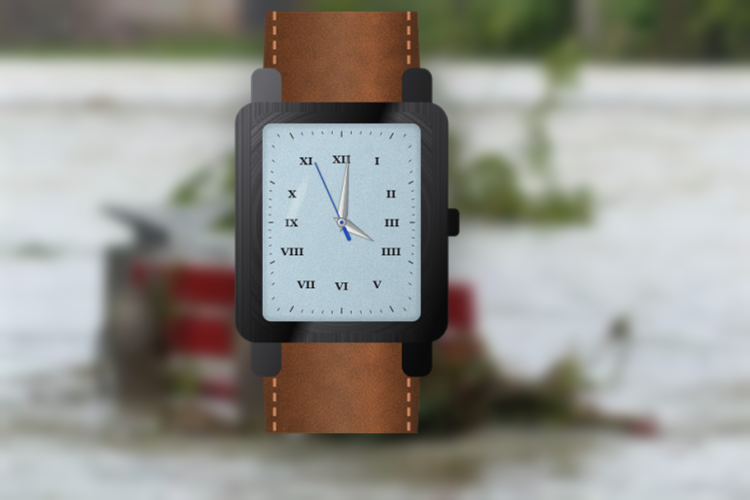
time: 4:00:56
